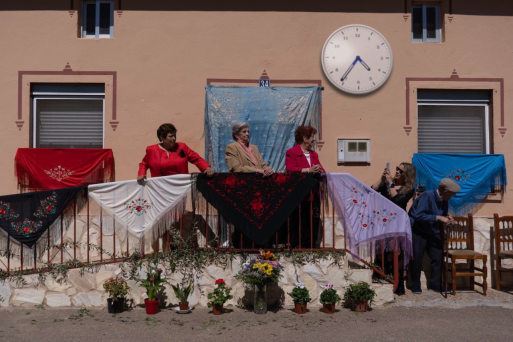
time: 4:36
